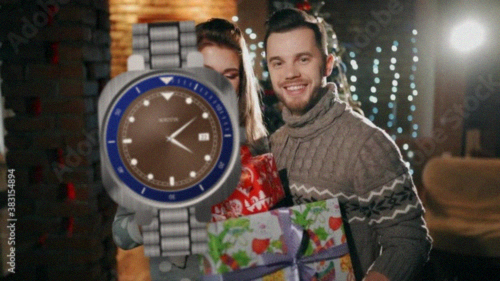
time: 4:09
